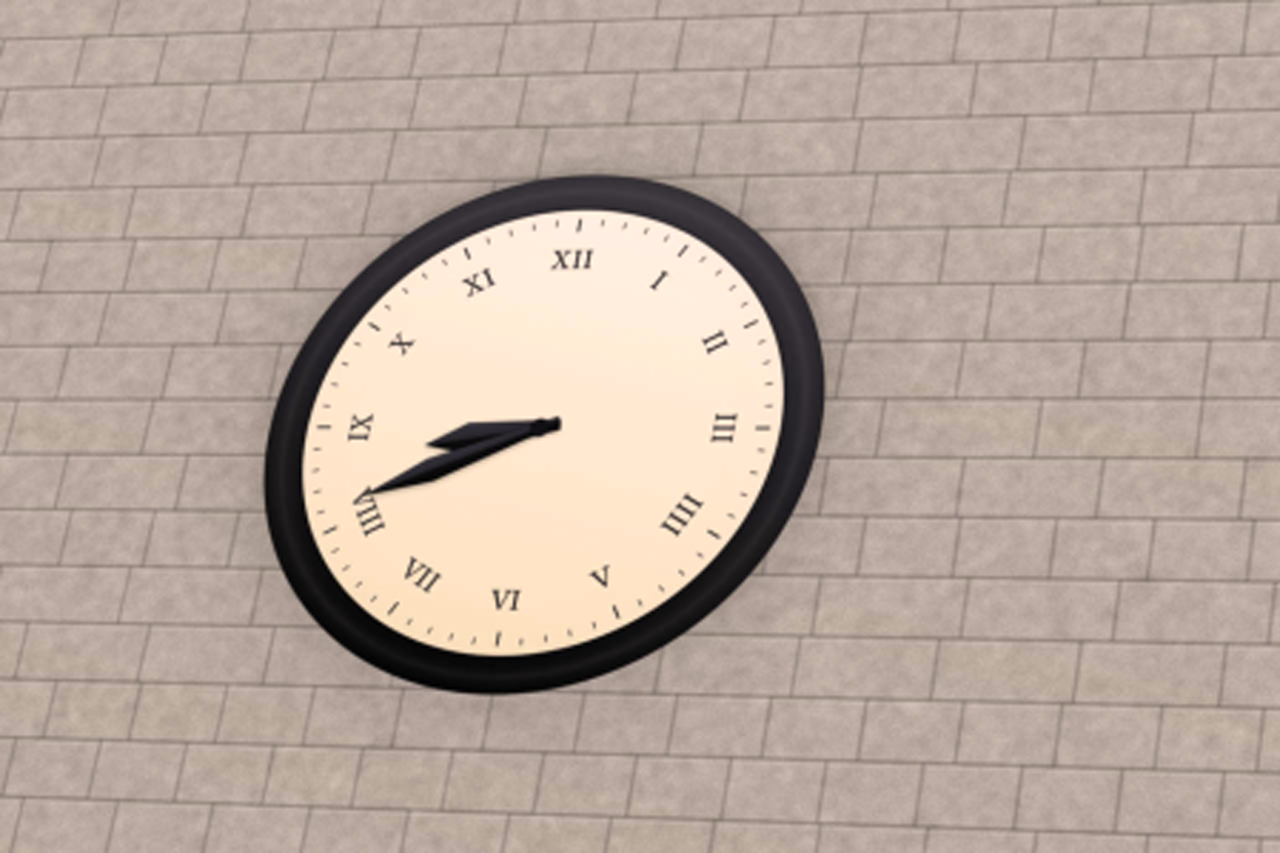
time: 8:41
